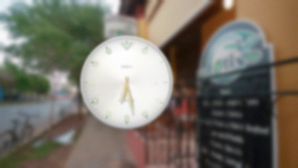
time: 6:28
